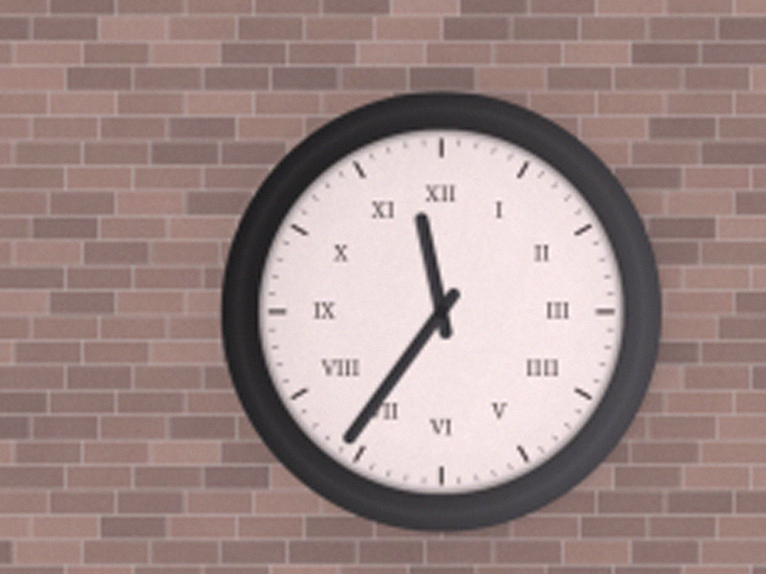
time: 11:36
